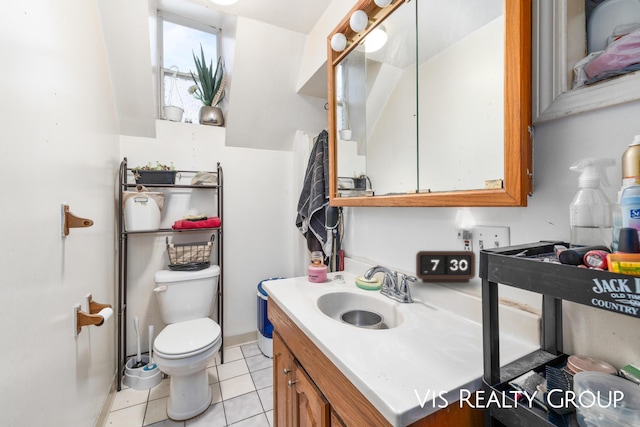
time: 7:30
